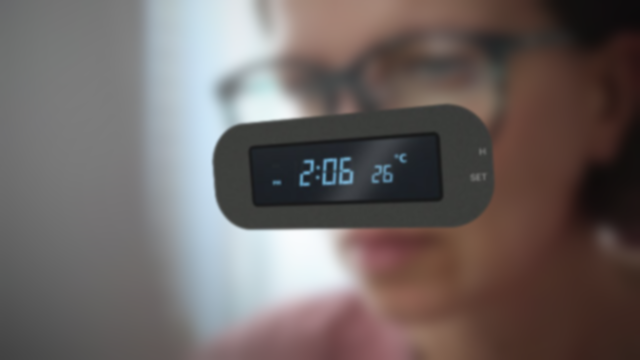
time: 2:06
